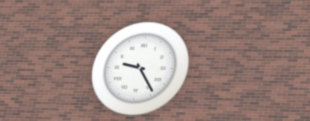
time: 9:24
